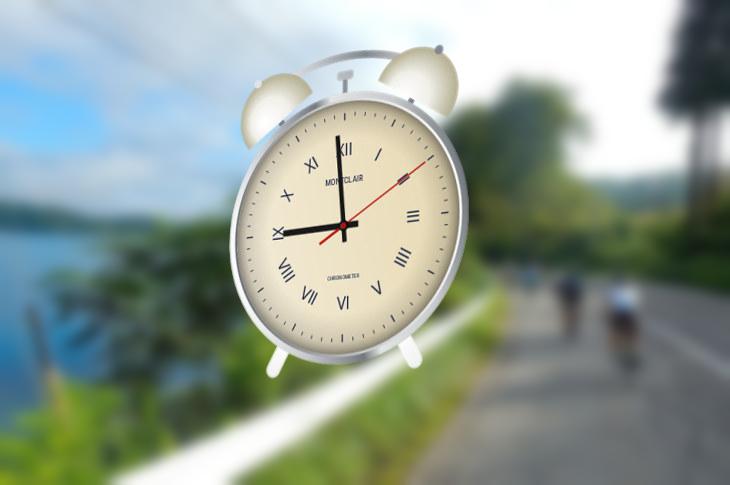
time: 8:59:10
